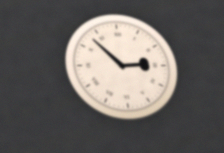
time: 2:53
